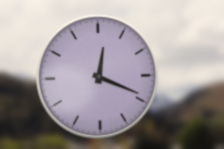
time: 12:19
